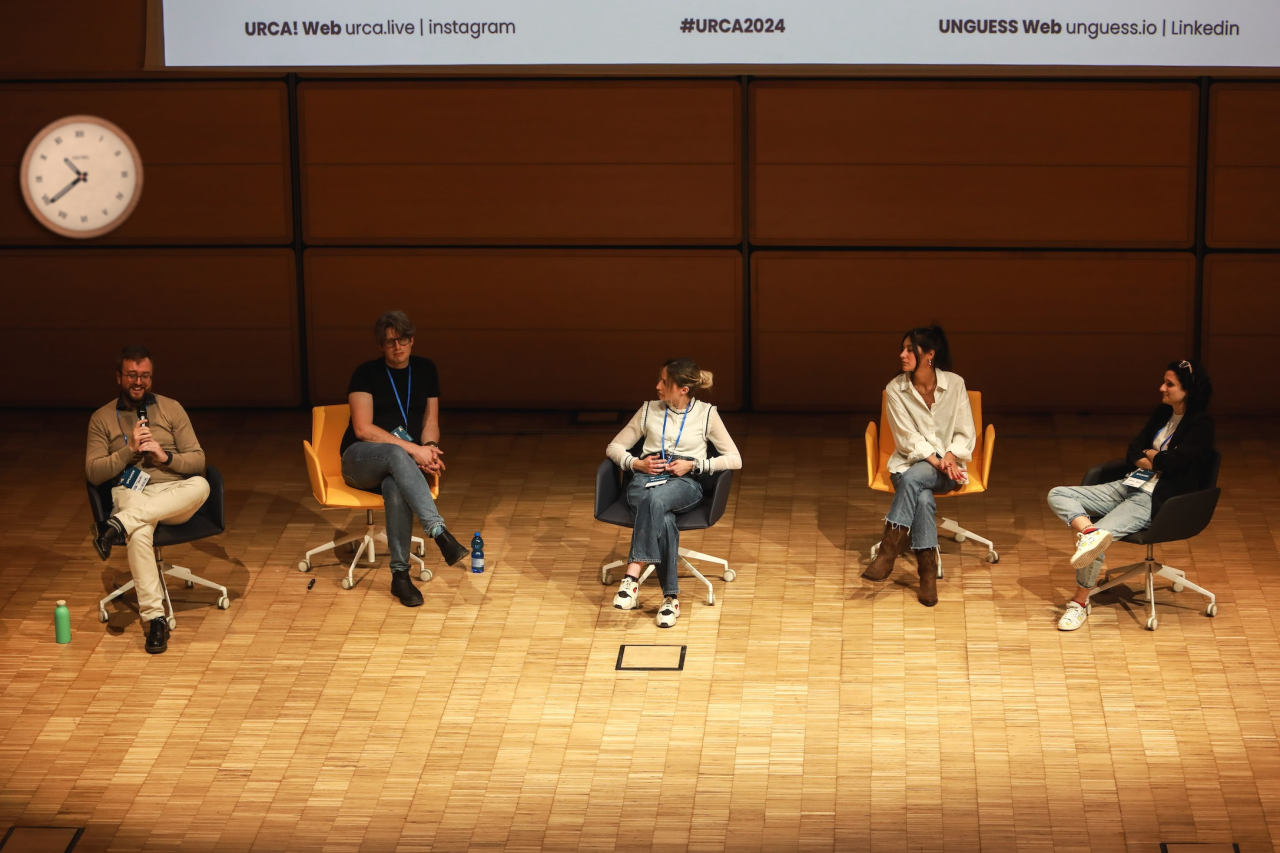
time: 10:39
